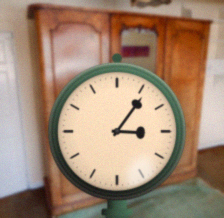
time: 3:06
